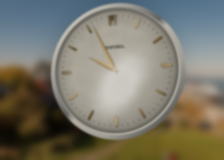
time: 9:56
